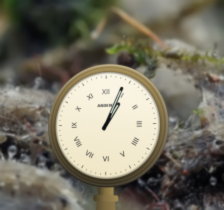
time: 1:04
